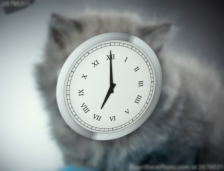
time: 7:00
